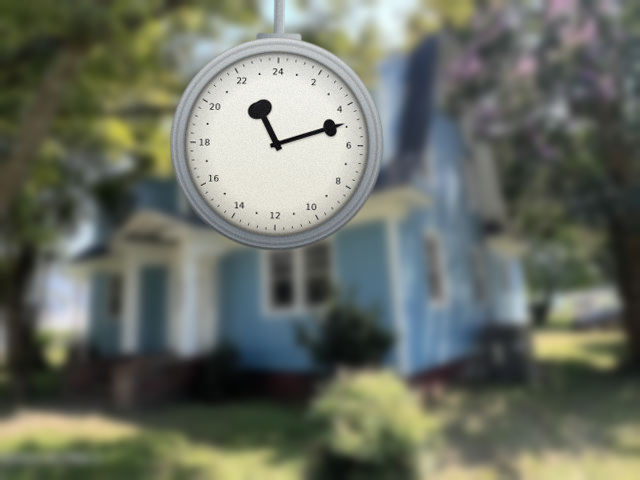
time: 22:12
